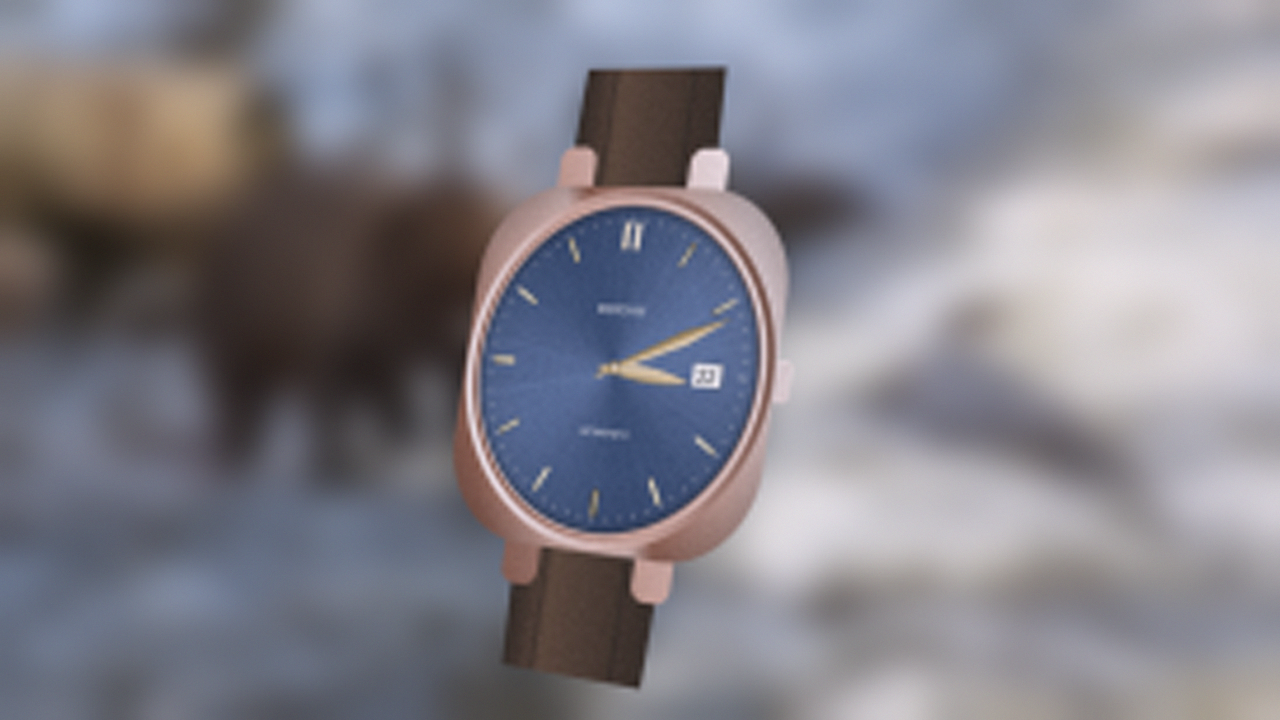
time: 3:11
